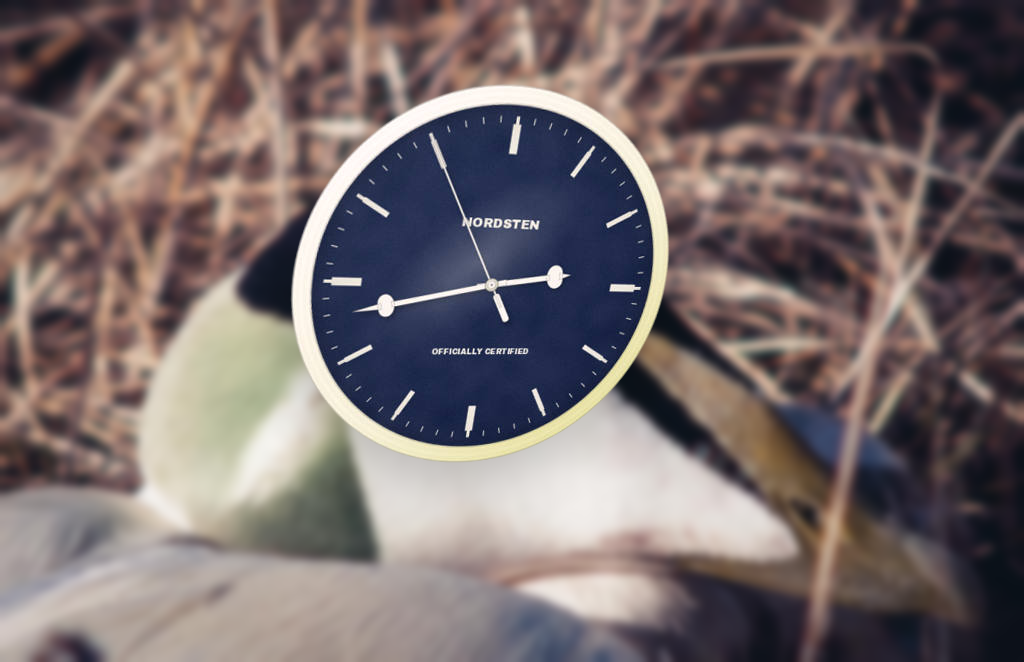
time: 2:42:55
